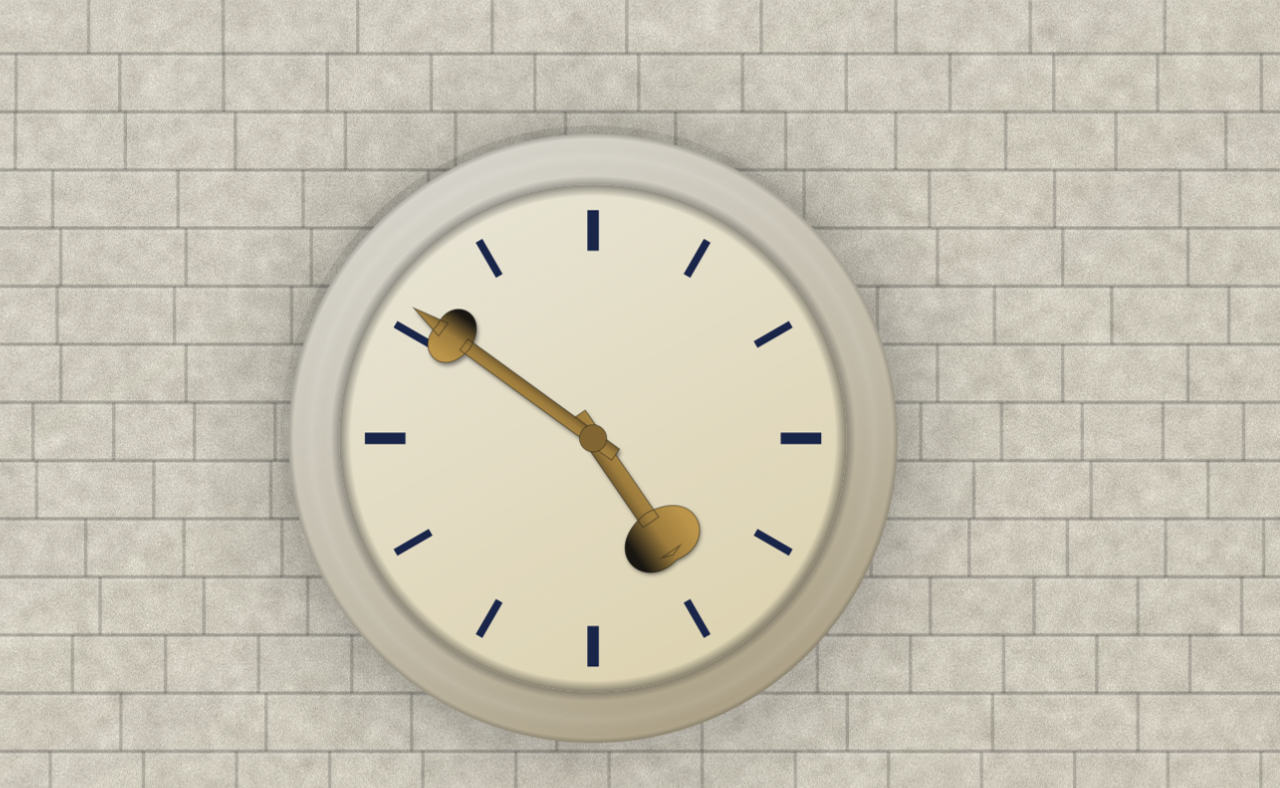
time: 4:51
